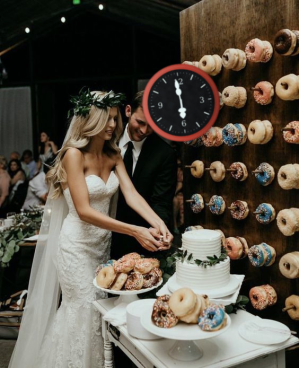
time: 5:59
